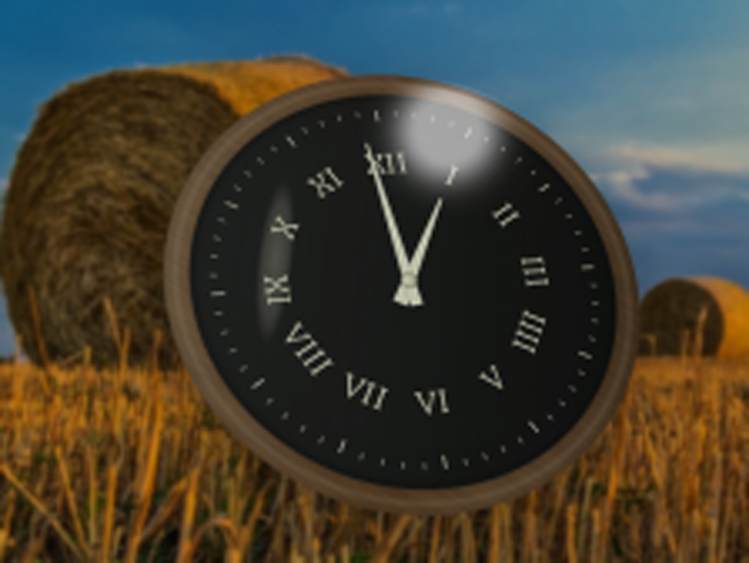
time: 12:59
